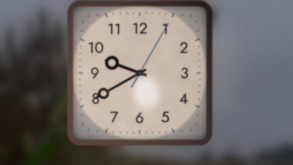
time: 9:40:05
